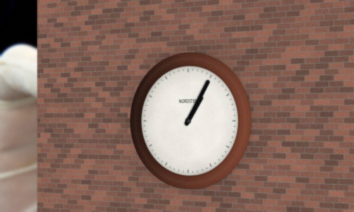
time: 1:05
